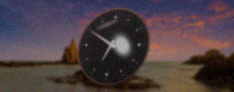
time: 6:50
